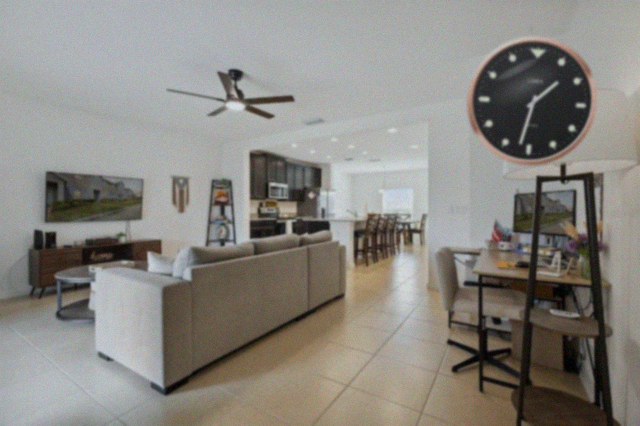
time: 1:32
